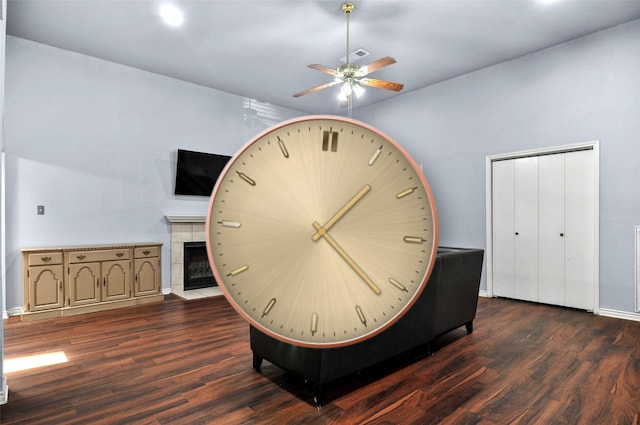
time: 1:22
